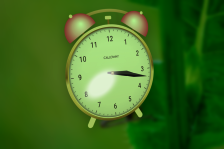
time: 3:17
